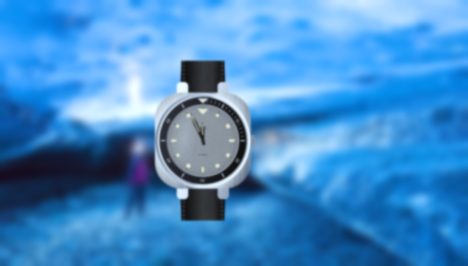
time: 11:56
